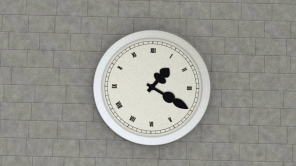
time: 1:20
